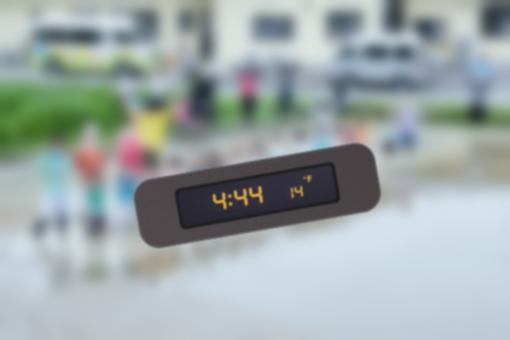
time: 4:44
